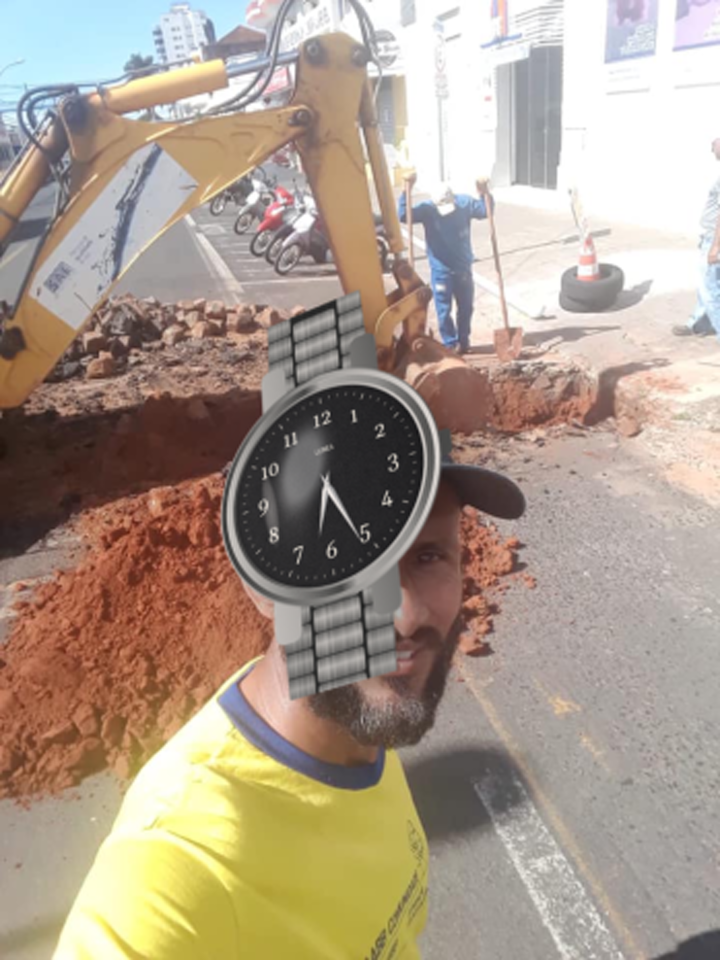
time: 6:26
